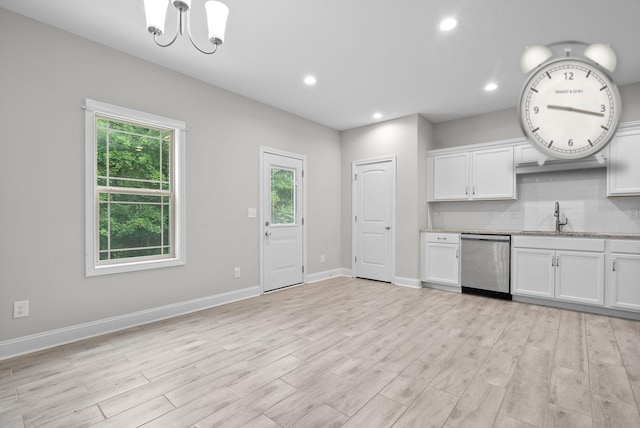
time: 9:17
